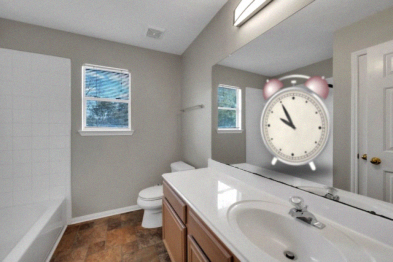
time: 9:55
